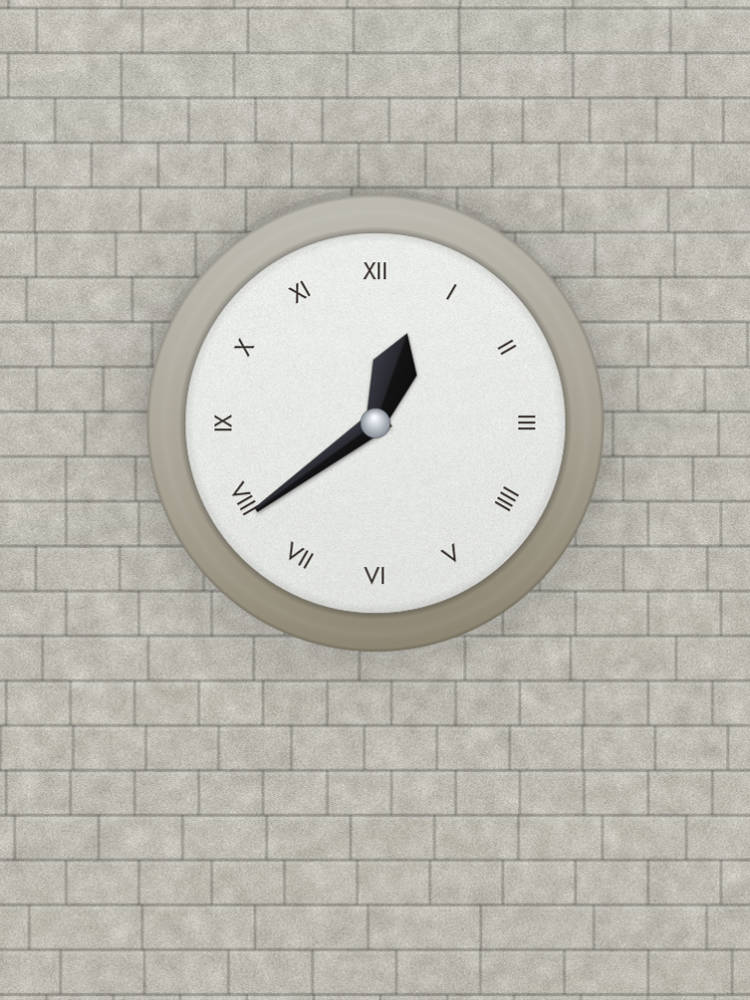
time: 12:39
